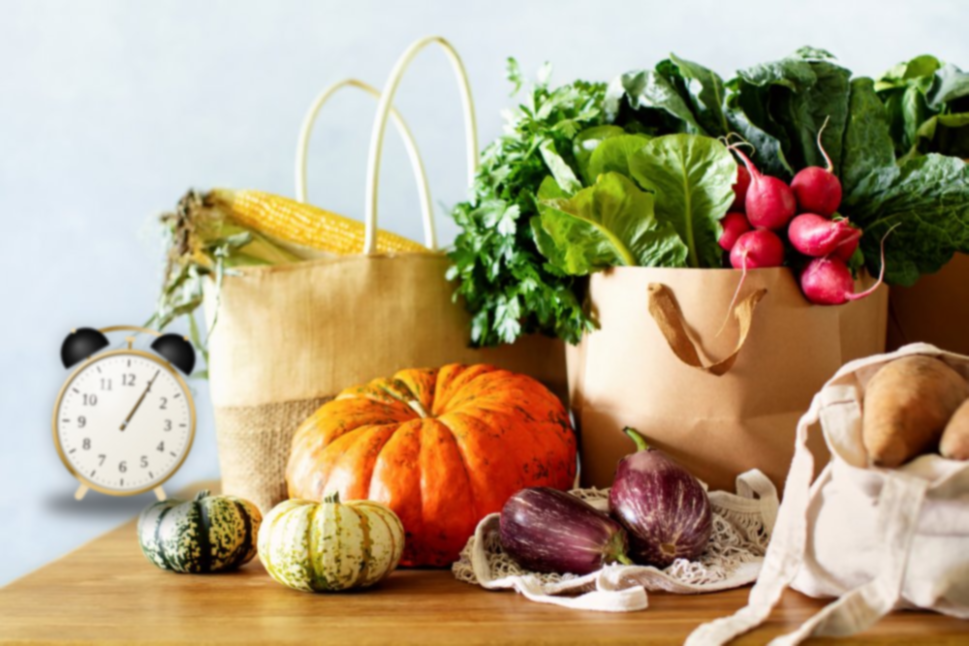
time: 1:05
